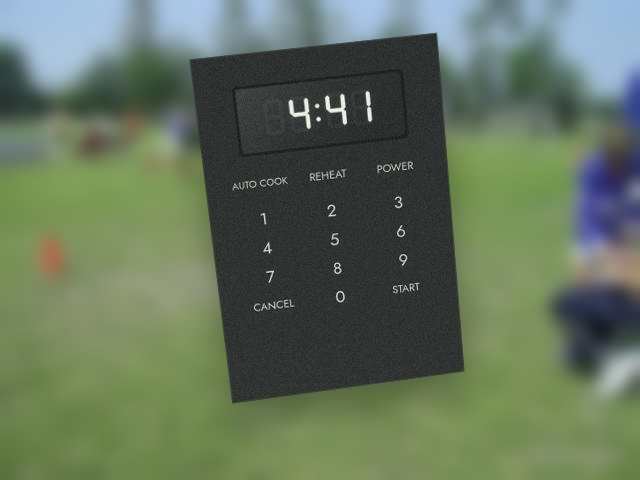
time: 4:41
